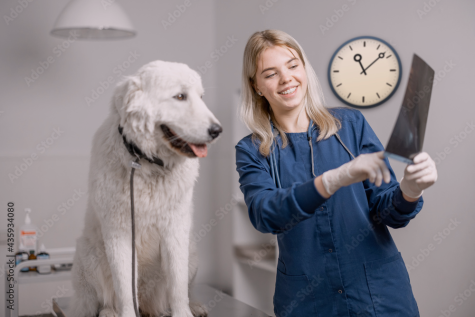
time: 11:08
